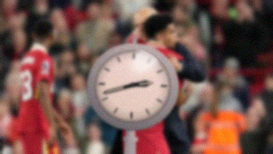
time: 2:42
